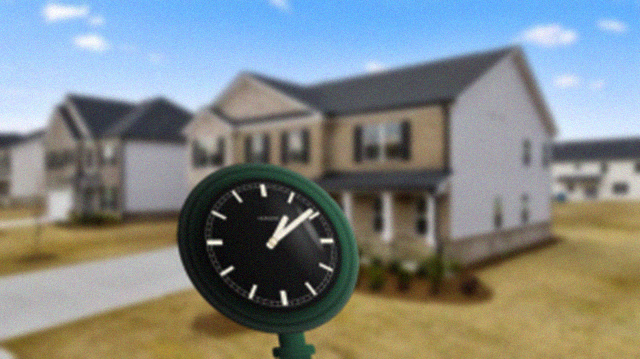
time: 1:09
